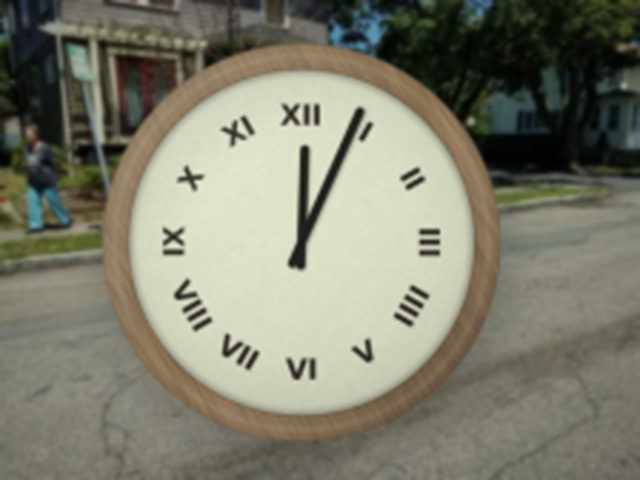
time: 12:04
